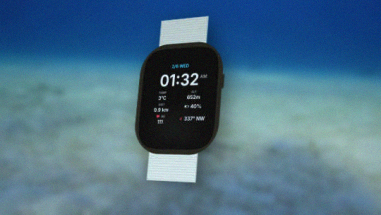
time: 1:32
